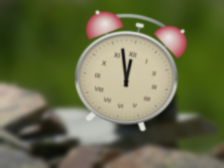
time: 11:57
